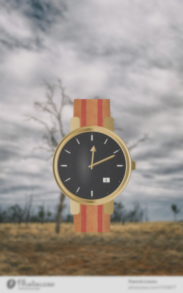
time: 12:11
